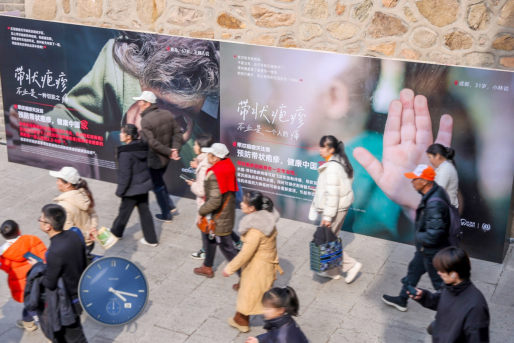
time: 4:17
